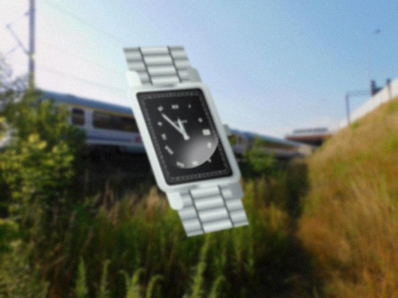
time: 11:54
